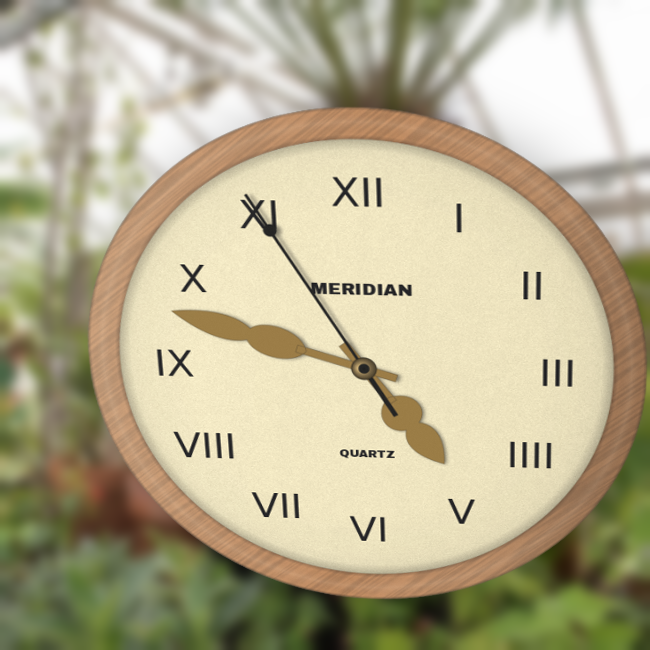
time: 4:47:55
